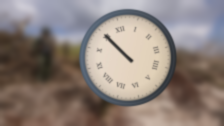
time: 10:55
